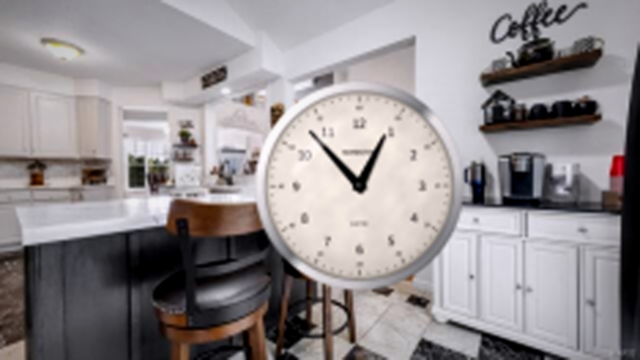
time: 12:53
